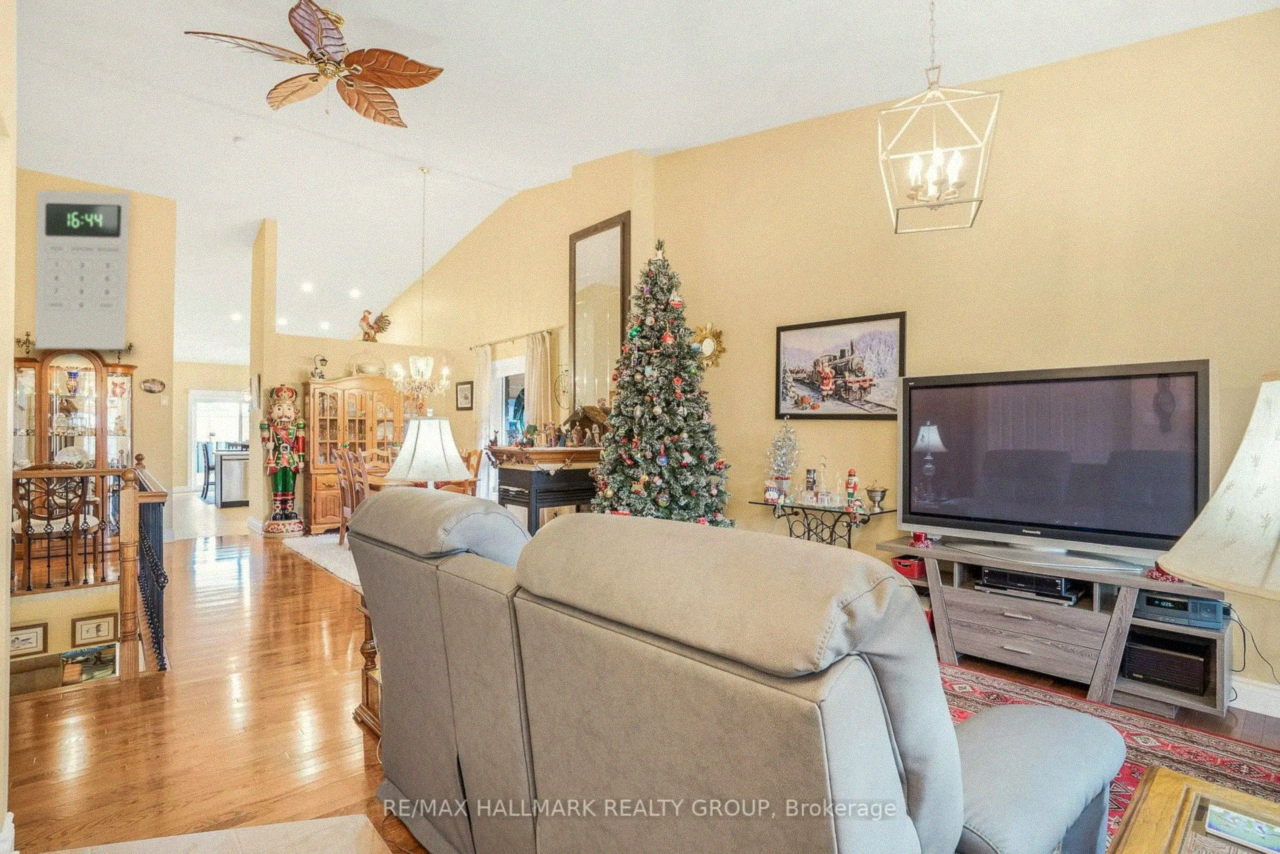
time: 16:44
